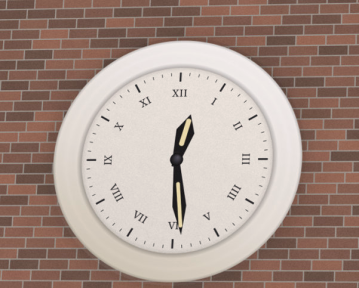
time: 12:29
